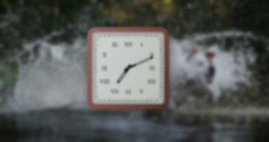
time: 7:11
